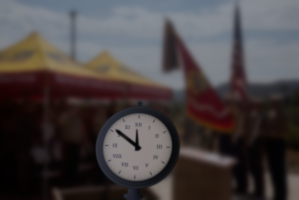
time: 11:51
